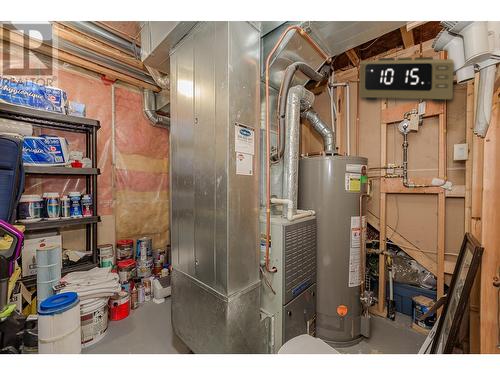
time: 10:15
